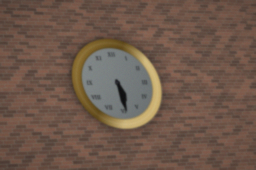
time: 5:29
